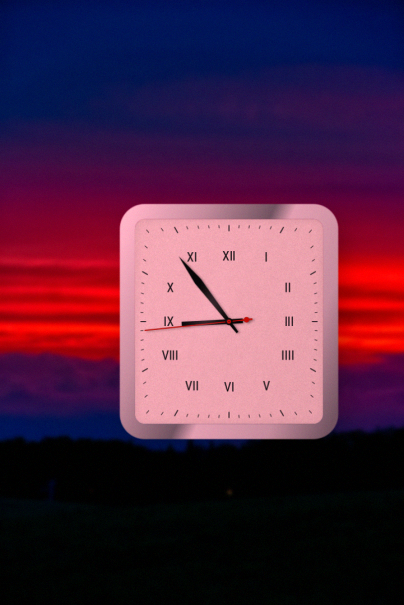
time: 8:53:44
